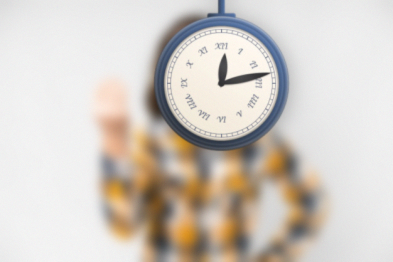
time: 12:13
